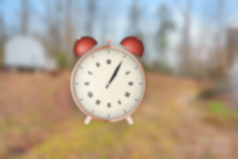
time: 1:05
